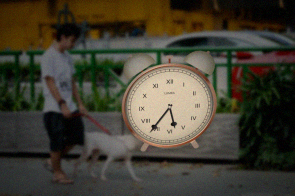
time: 5:36
